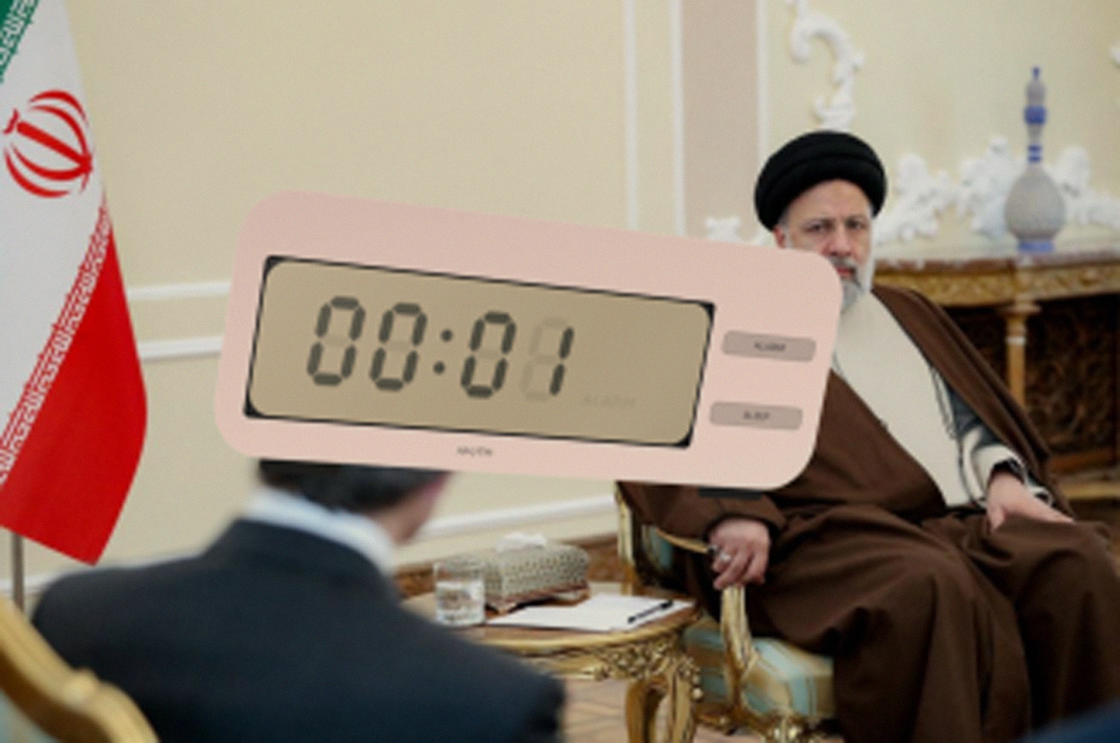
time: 0:01
